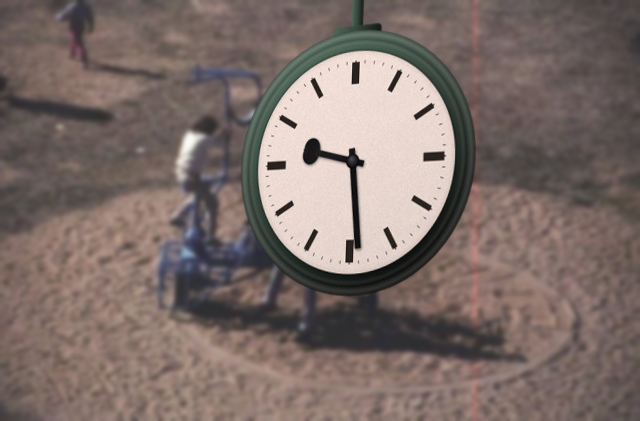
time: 9:29
